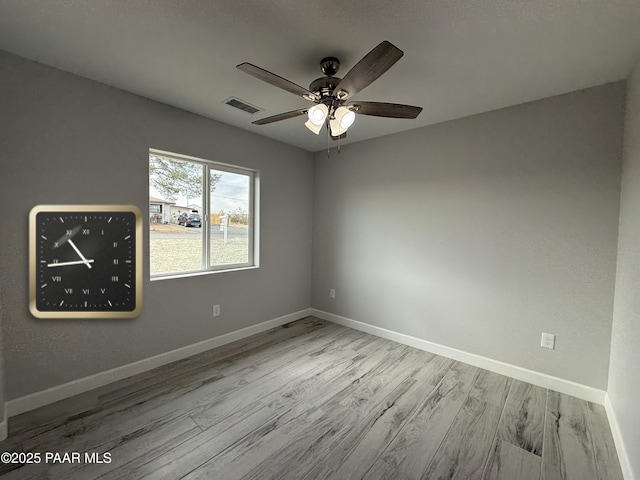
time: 10:44
